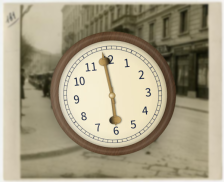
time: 5:59
